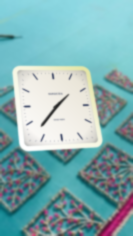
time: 1:37
